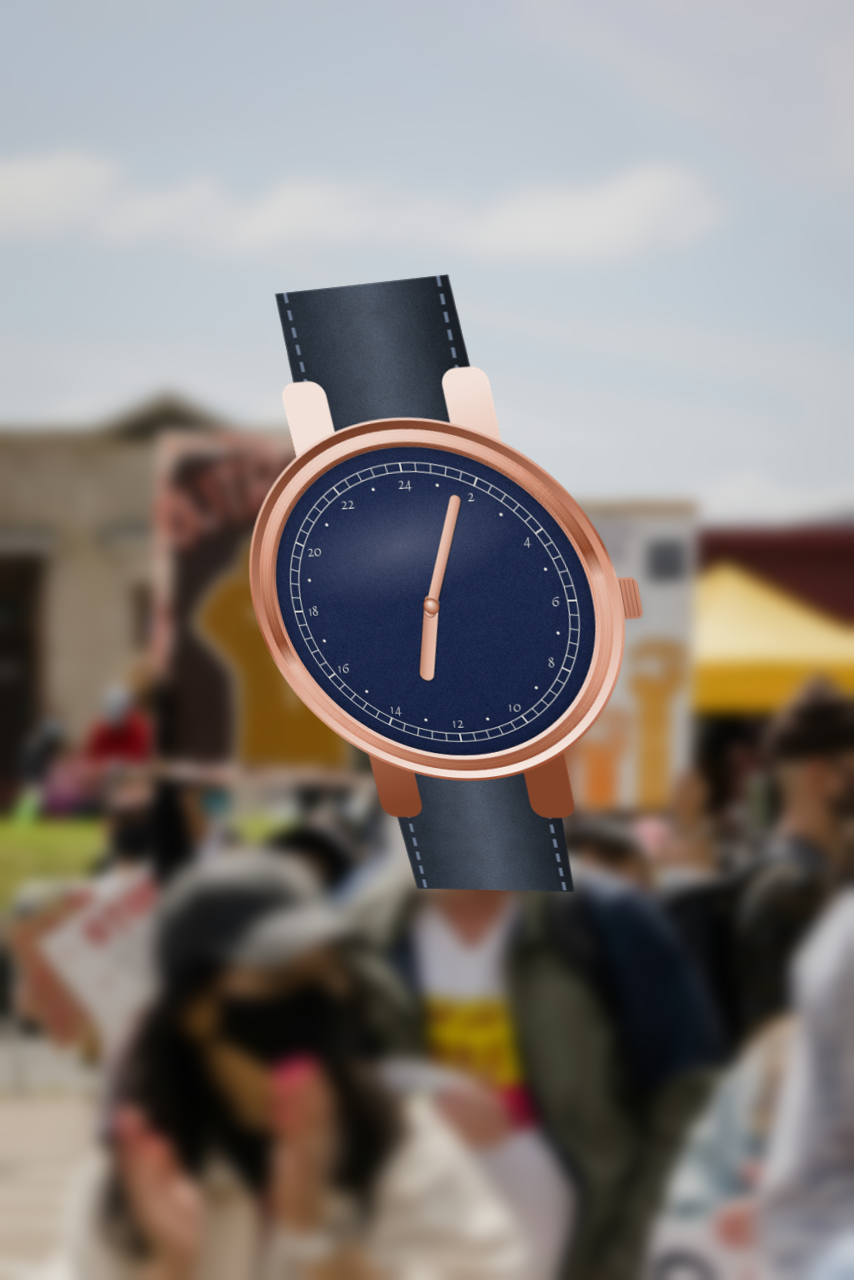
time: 13:04
